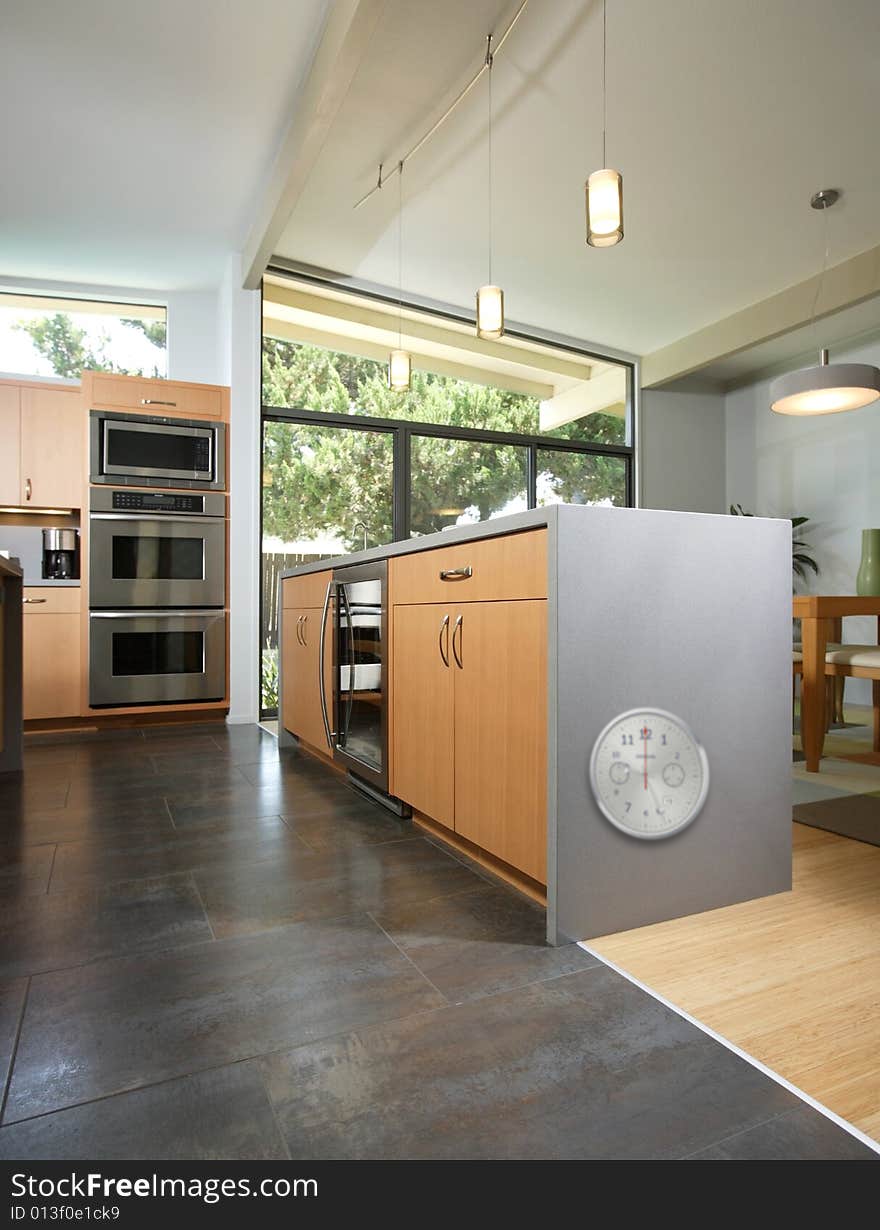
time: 9:26
